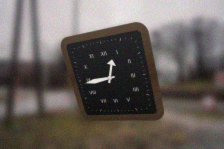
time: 12:44
